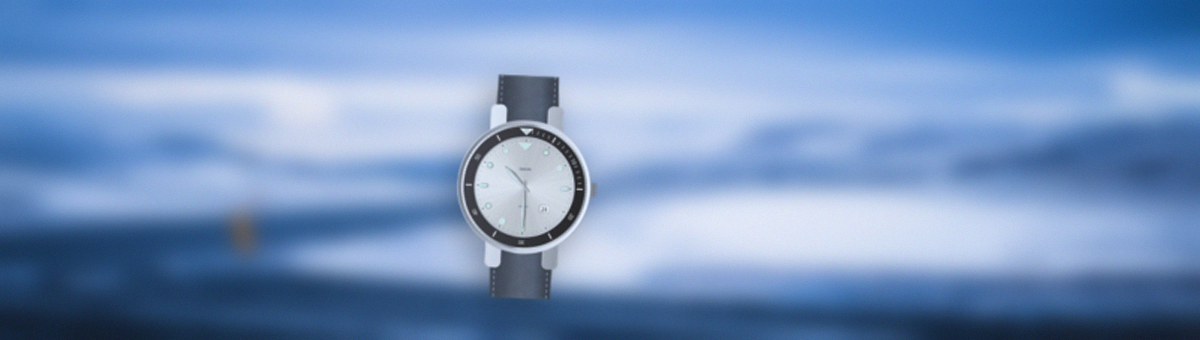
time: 10:30
